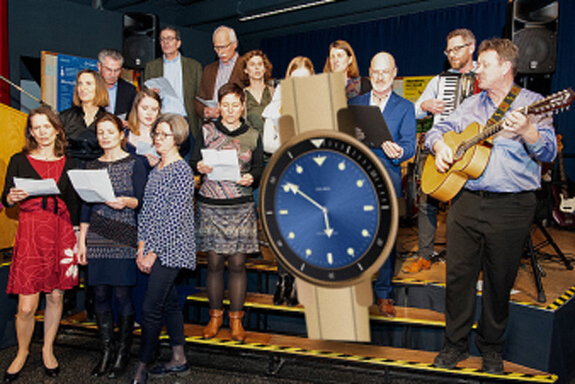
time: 5:51
